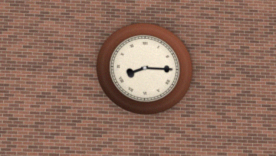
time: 8:15
